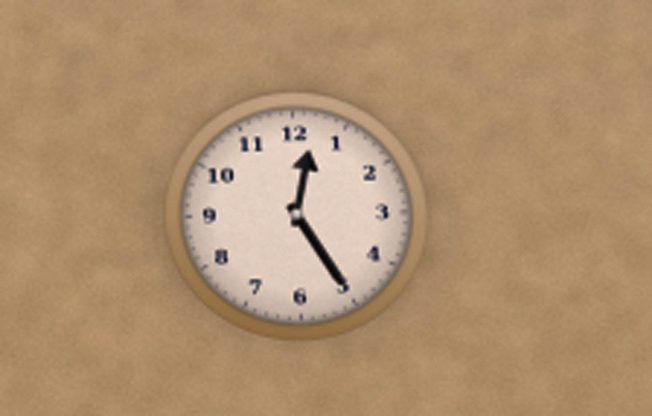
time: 12:25
